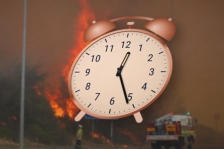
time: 12:26
